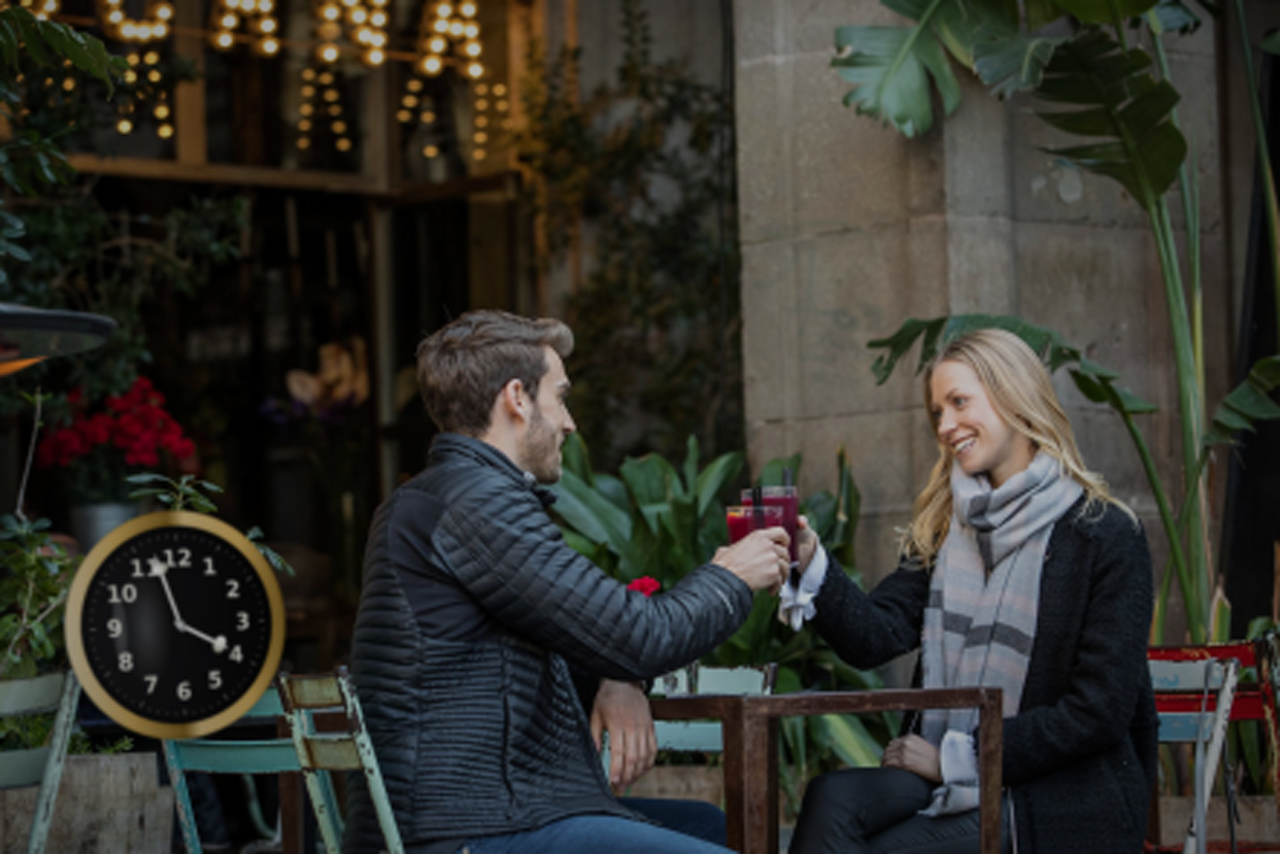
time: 3:57
